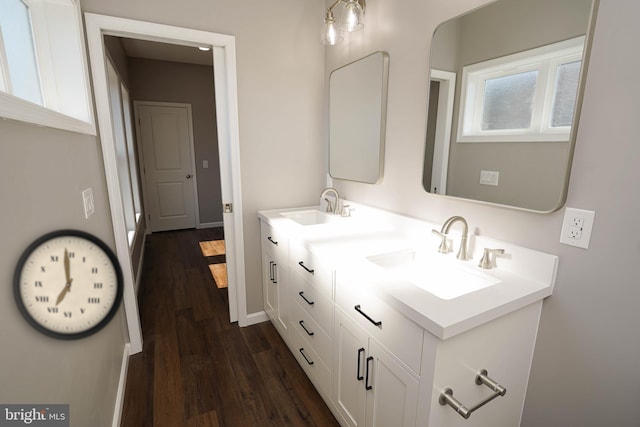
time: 6:59
